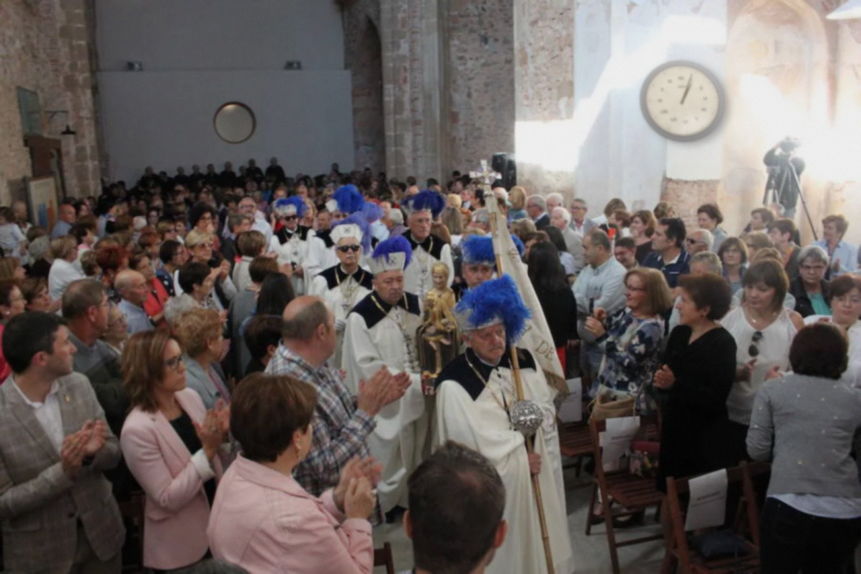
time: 1:04
